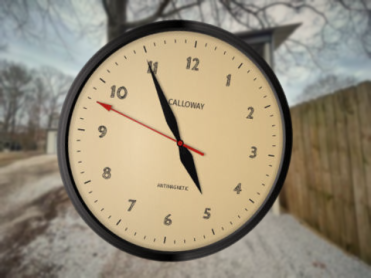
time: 4:54:48
